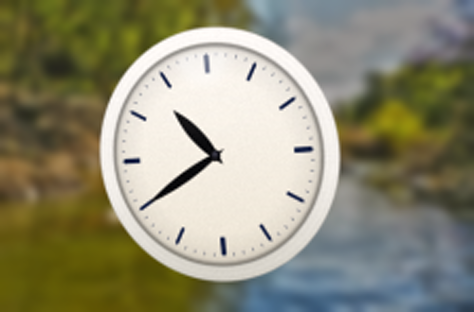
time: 10:40
